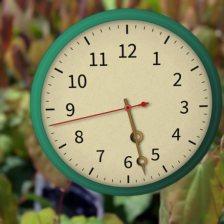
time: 5:27:43
